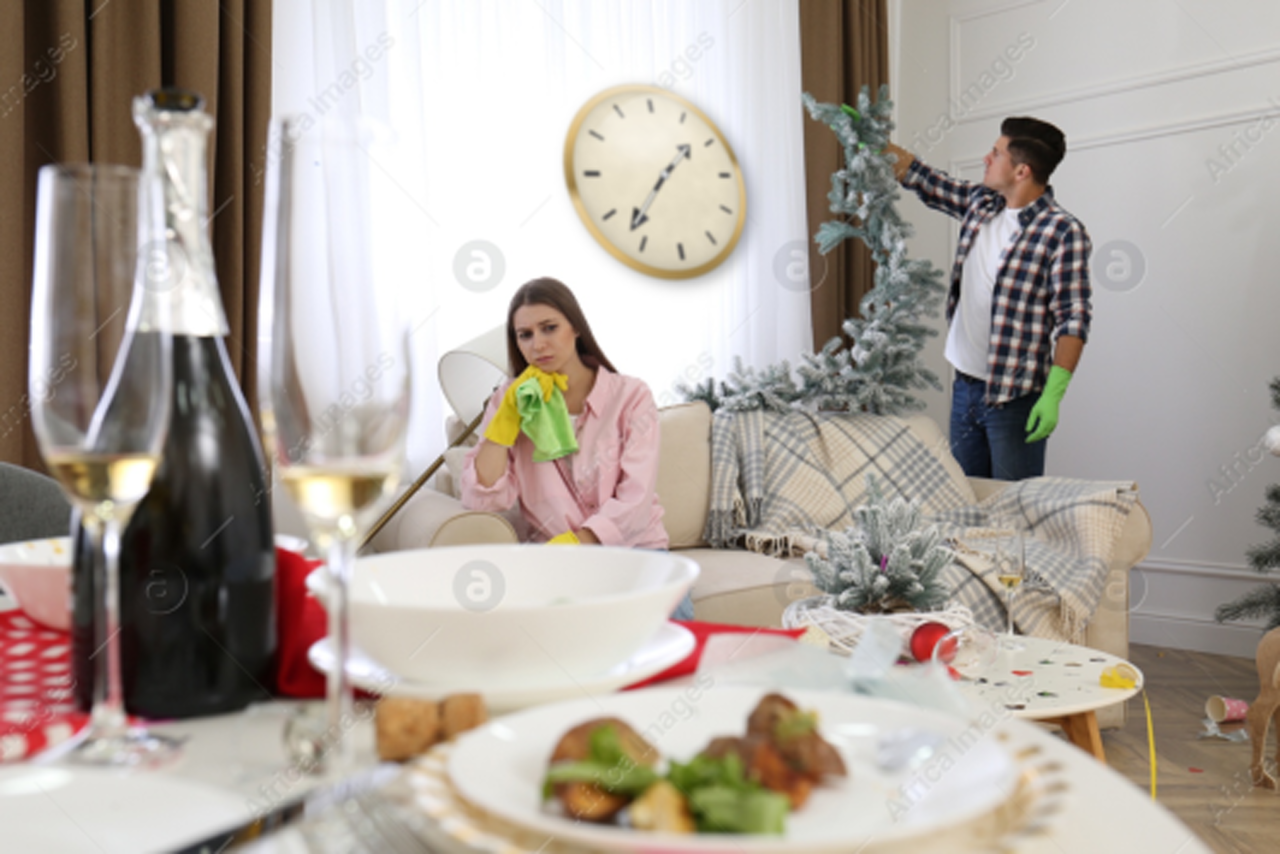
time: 1:37
